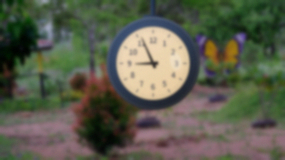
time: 8:56
